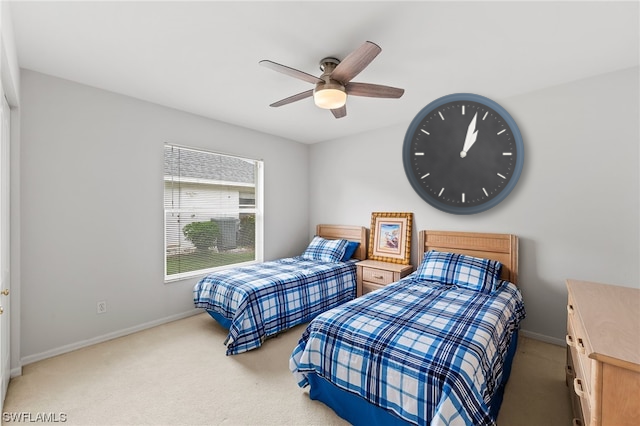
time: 1:03
